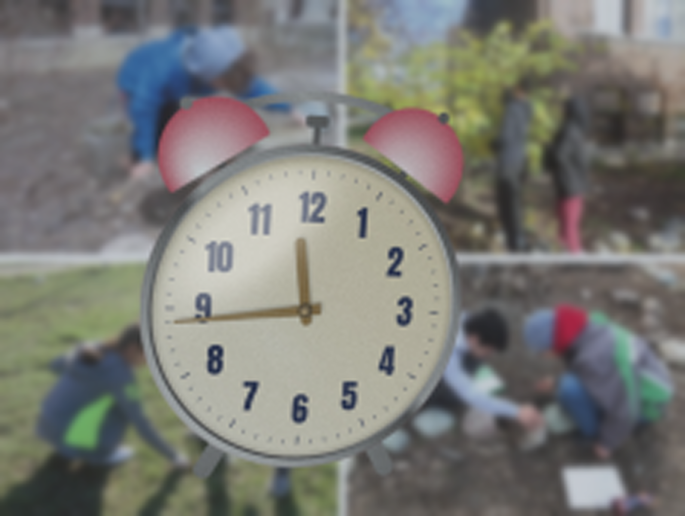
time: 11:44
